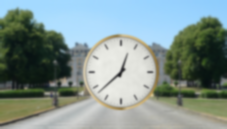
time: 12:38
